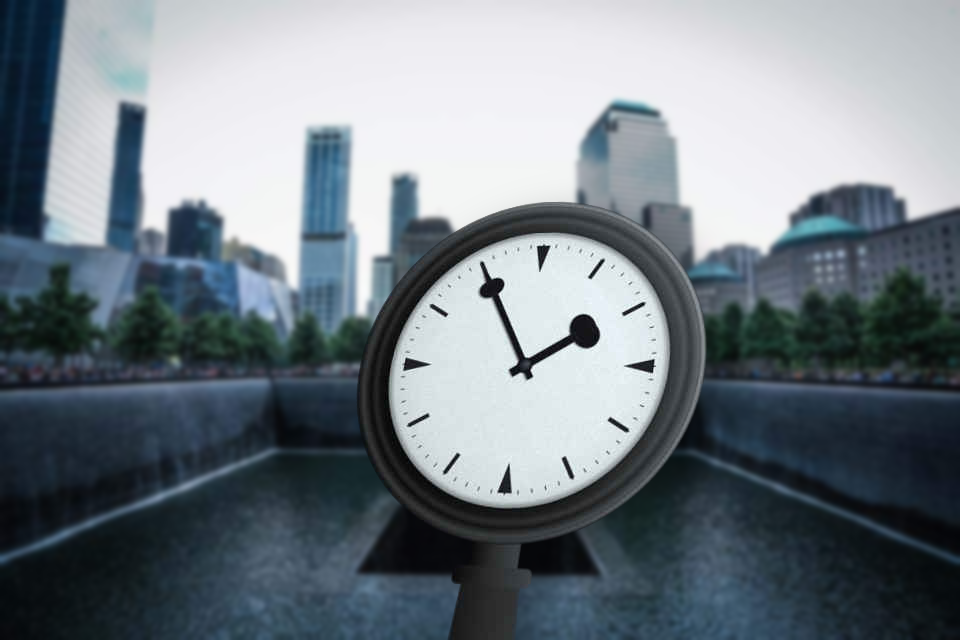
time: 1:55
